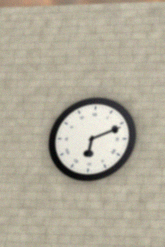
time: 6:11
